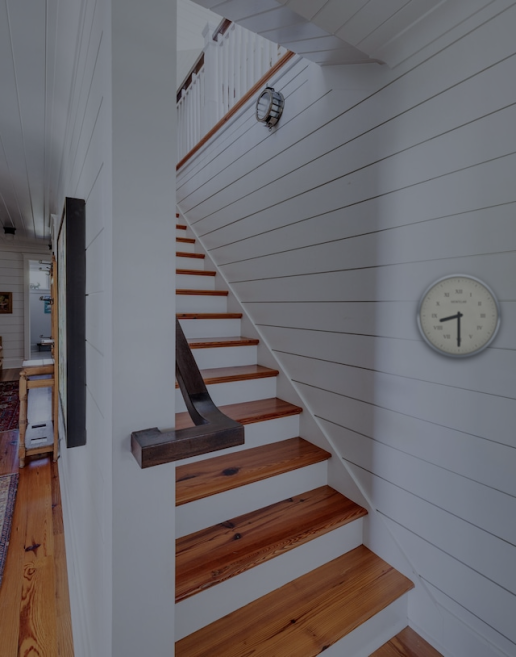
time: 8:30
